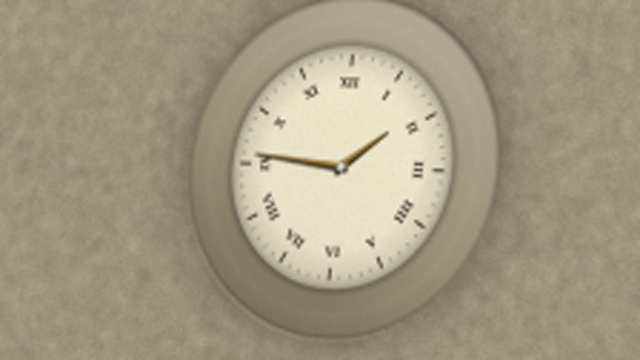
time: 1:46
